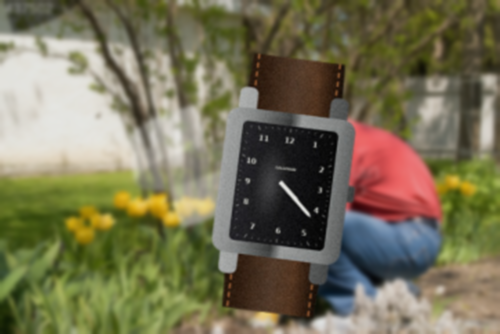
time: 4:22
